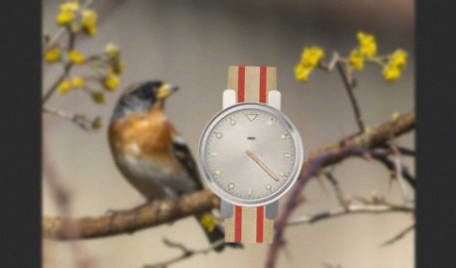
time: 4:22
